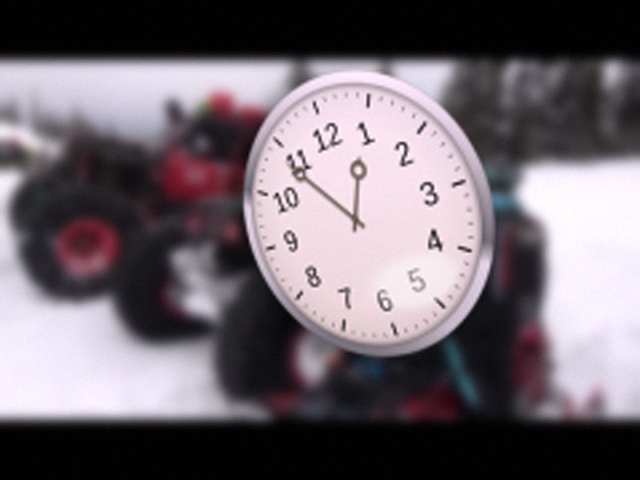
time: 12:54
